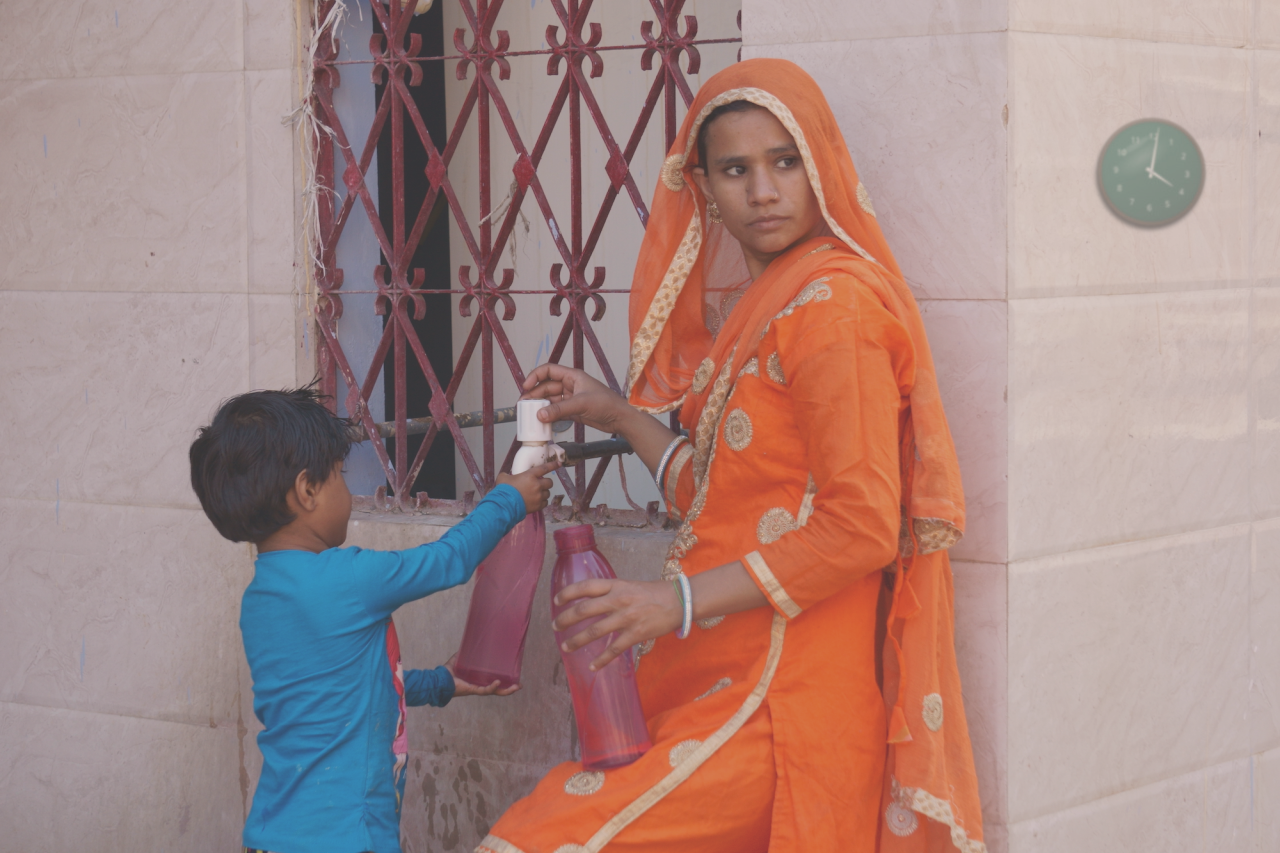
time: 4:01
